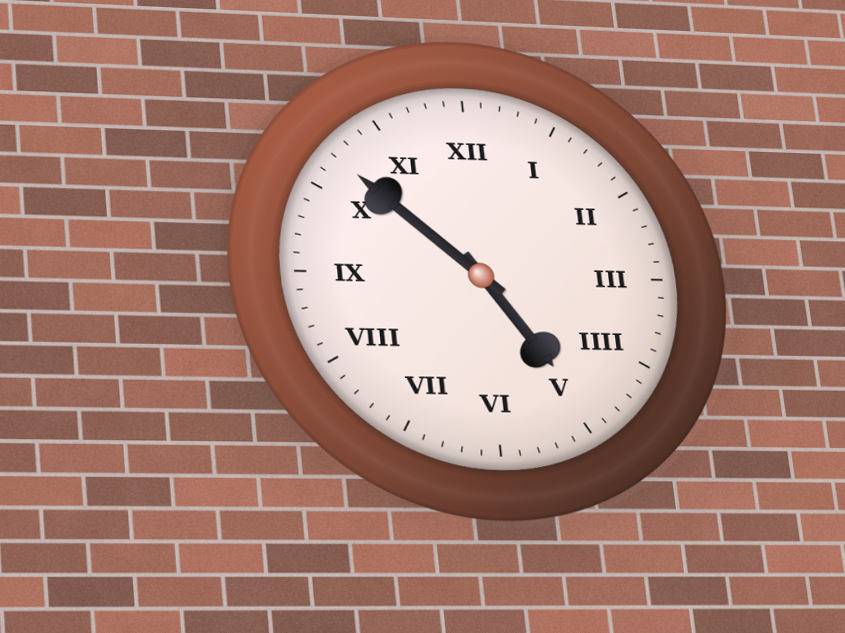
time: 4:52
